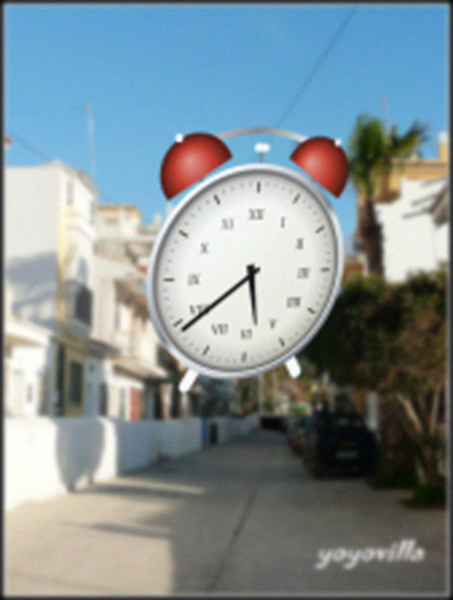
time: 5:39
